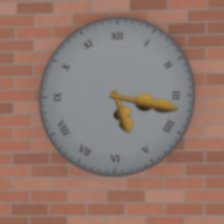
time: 5:17
